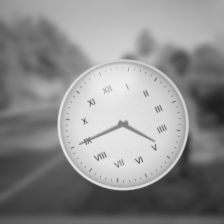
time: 4:45
